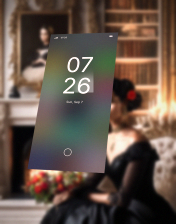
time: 7:26
